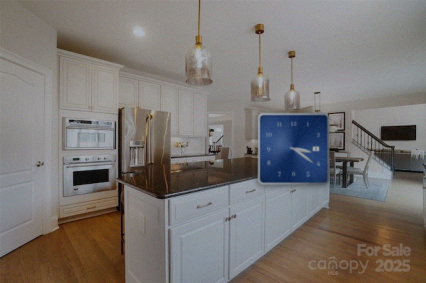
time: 3:21
